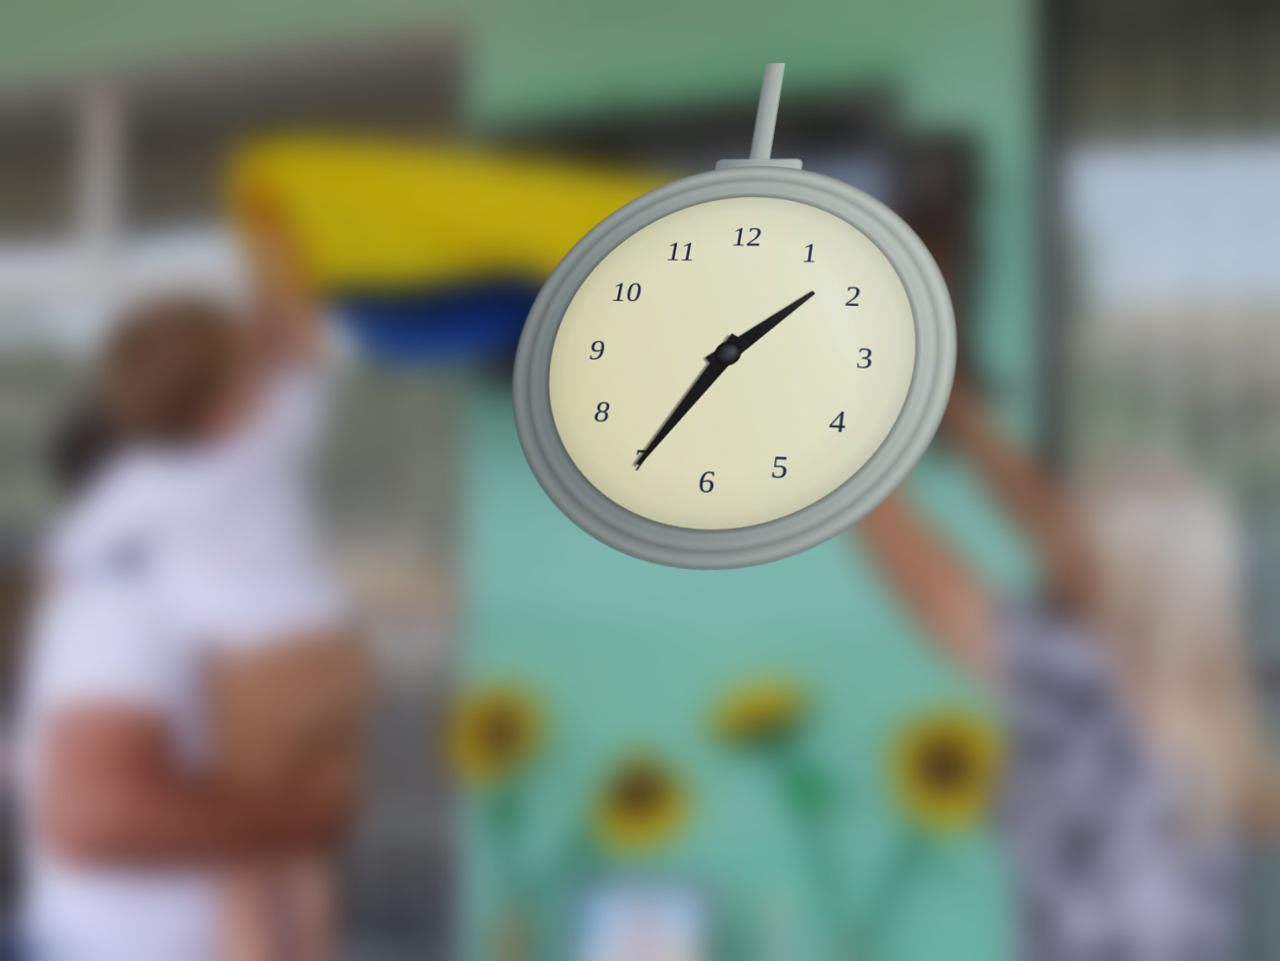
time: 1:35
